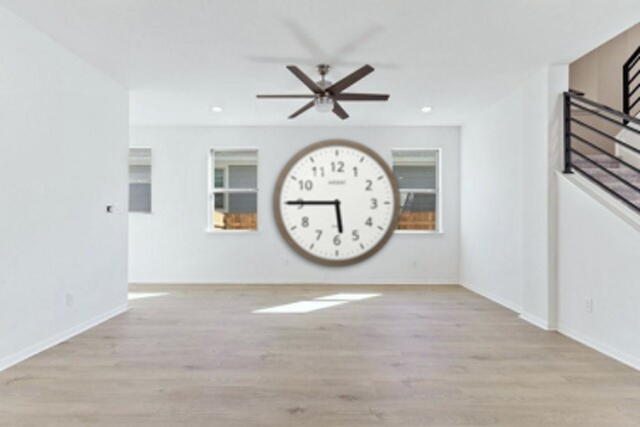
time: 5:45
